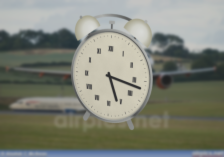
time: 5:17
